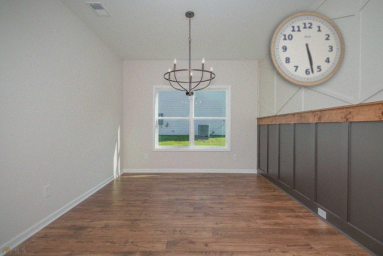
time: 5:28
